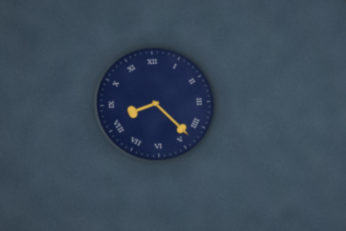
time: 8:23
